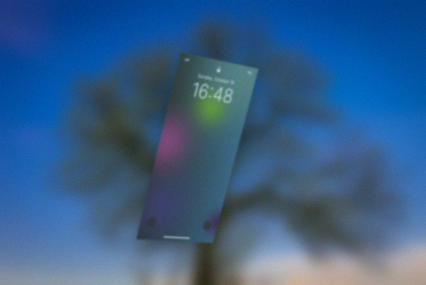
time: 16:48
